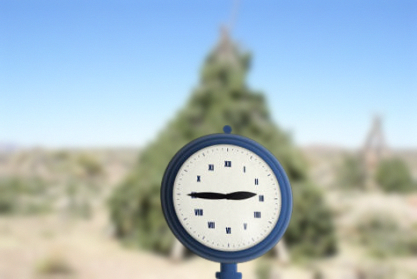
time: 2:45
